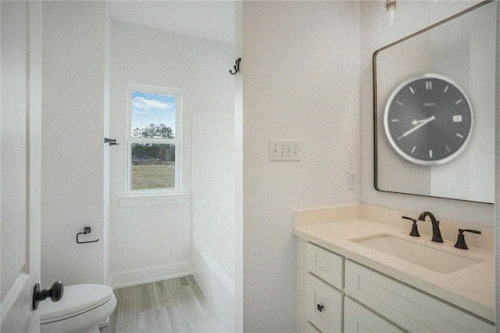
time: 8:40
